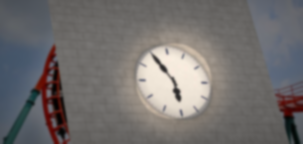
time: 5:55
